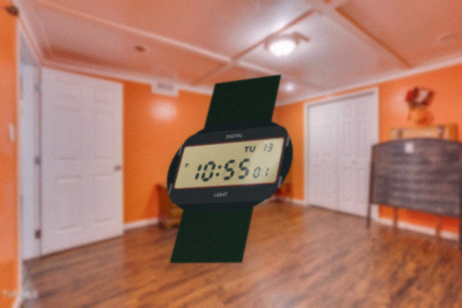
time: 10:55:01
